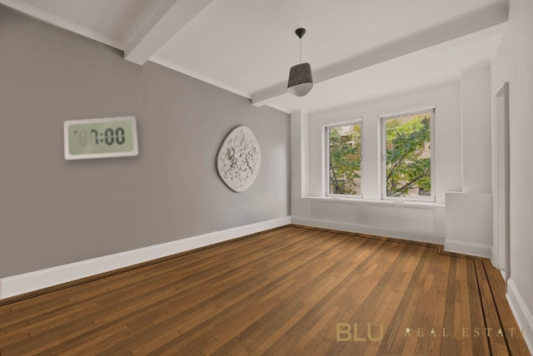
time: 7:00
